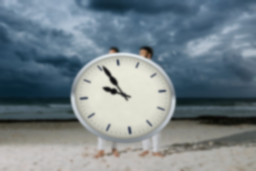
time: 9:56
